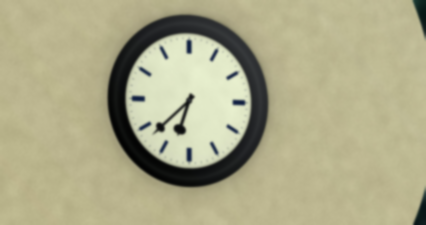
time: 6:38
